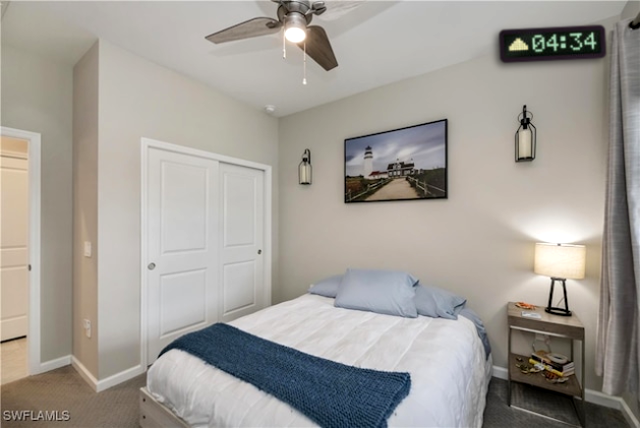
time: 4:34
